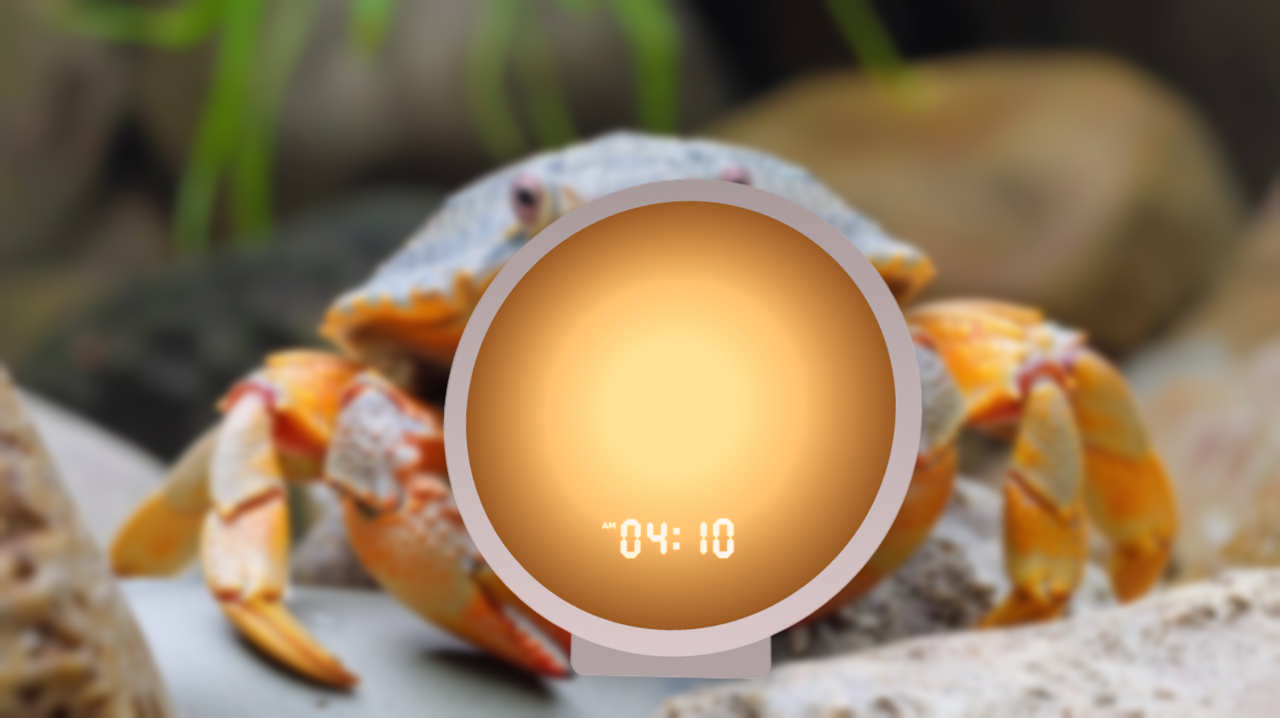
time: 4:10
